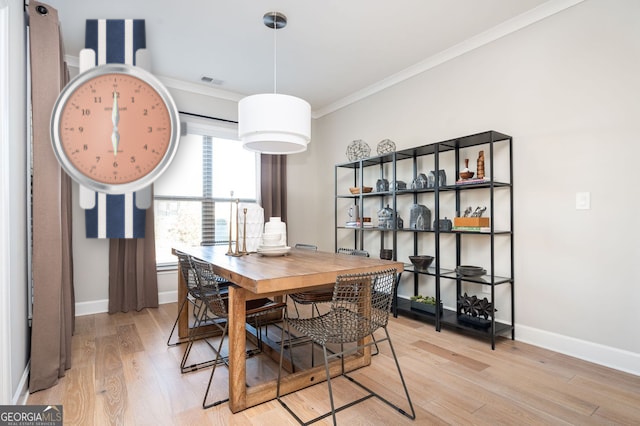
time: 6:00
